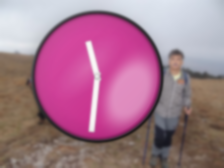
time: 11:31
